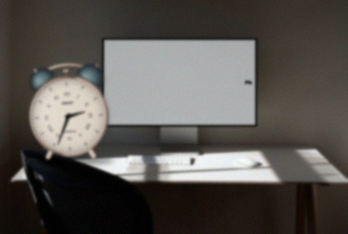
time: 2:34
